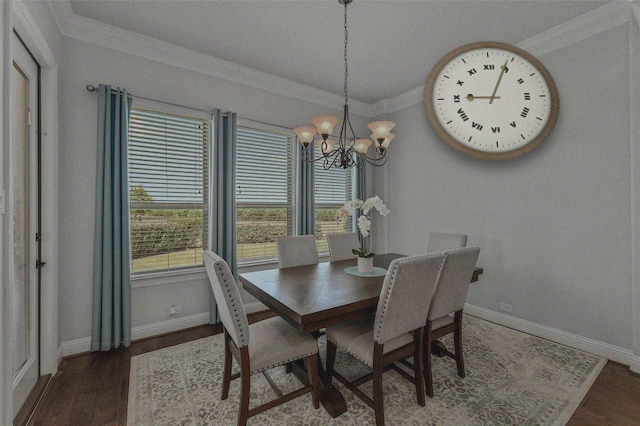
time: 9:04
